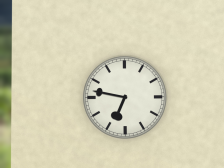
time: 6:47
